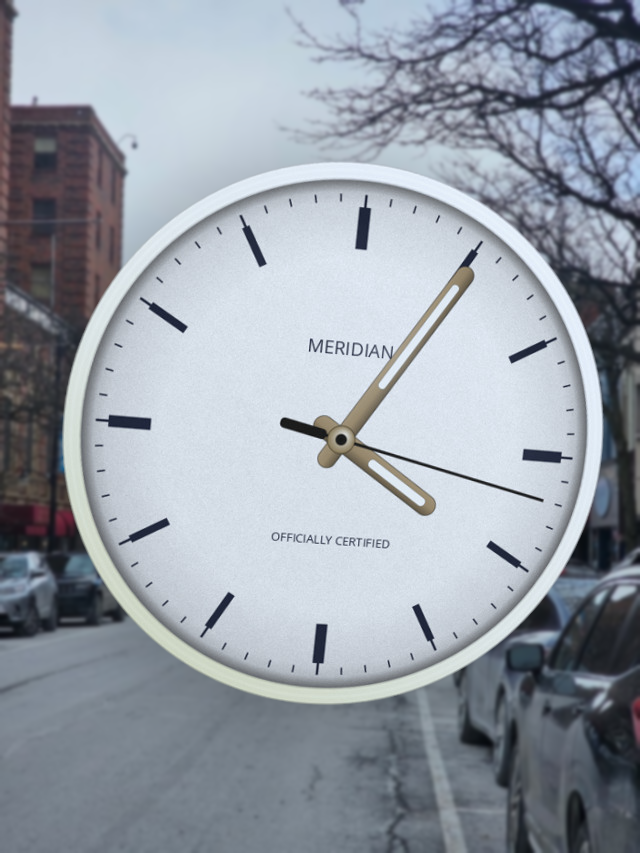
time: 4:05:17
